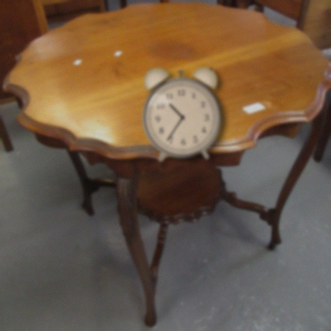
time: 10:36
